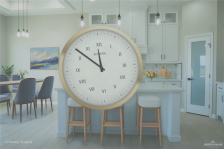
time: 11:52
